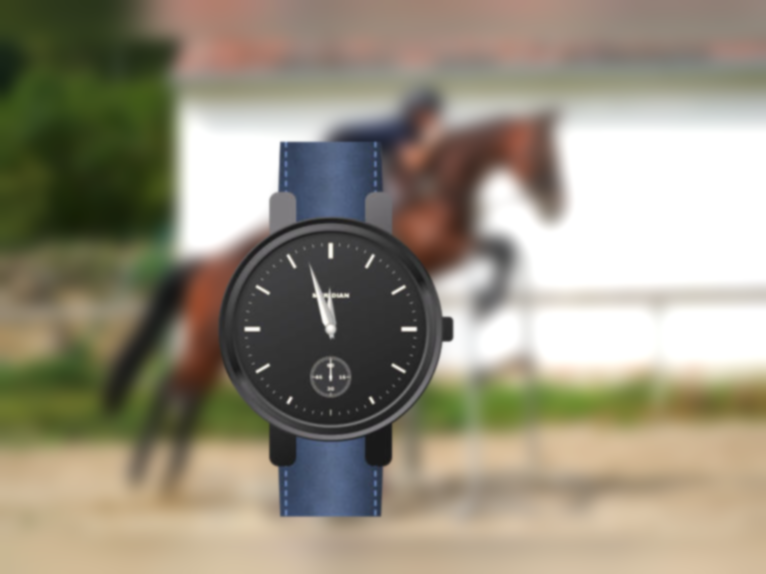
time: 11:57
